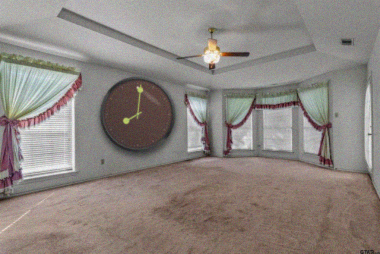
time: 8:01
